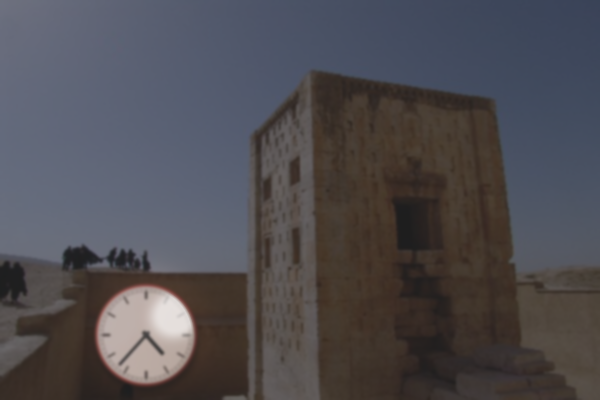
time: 4:37
